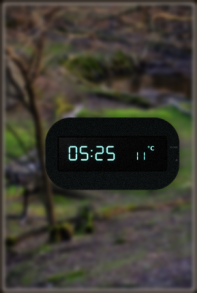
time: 5:25
